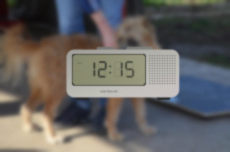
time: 12:15
